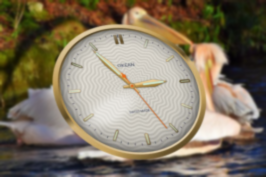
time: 2:54:26
